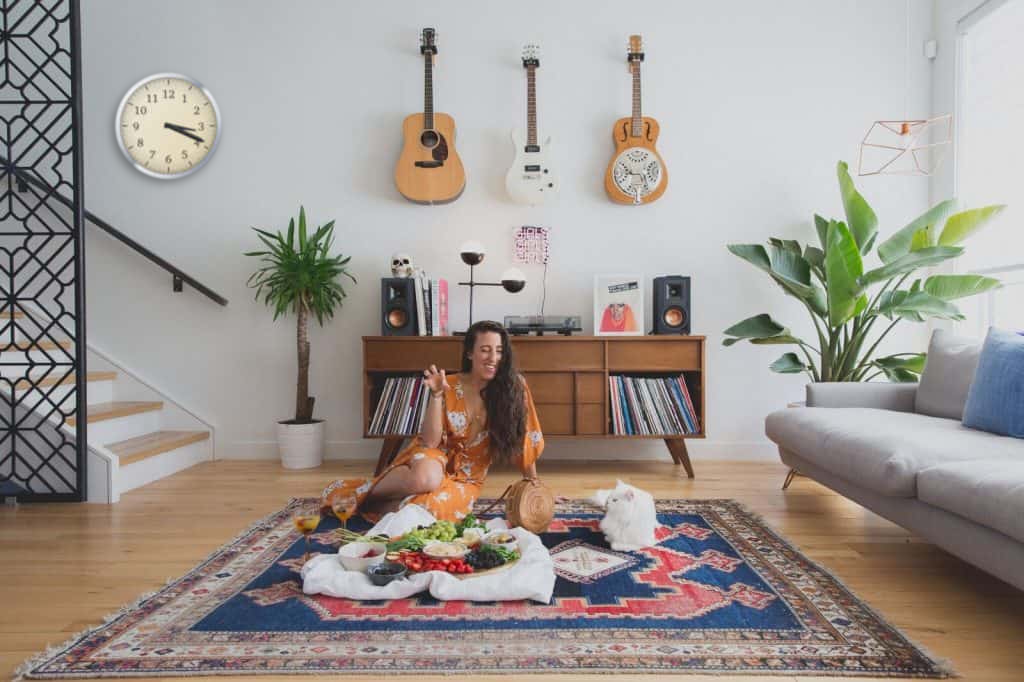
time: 3:19
